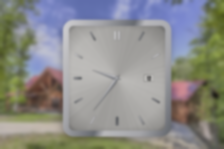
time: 9:36
